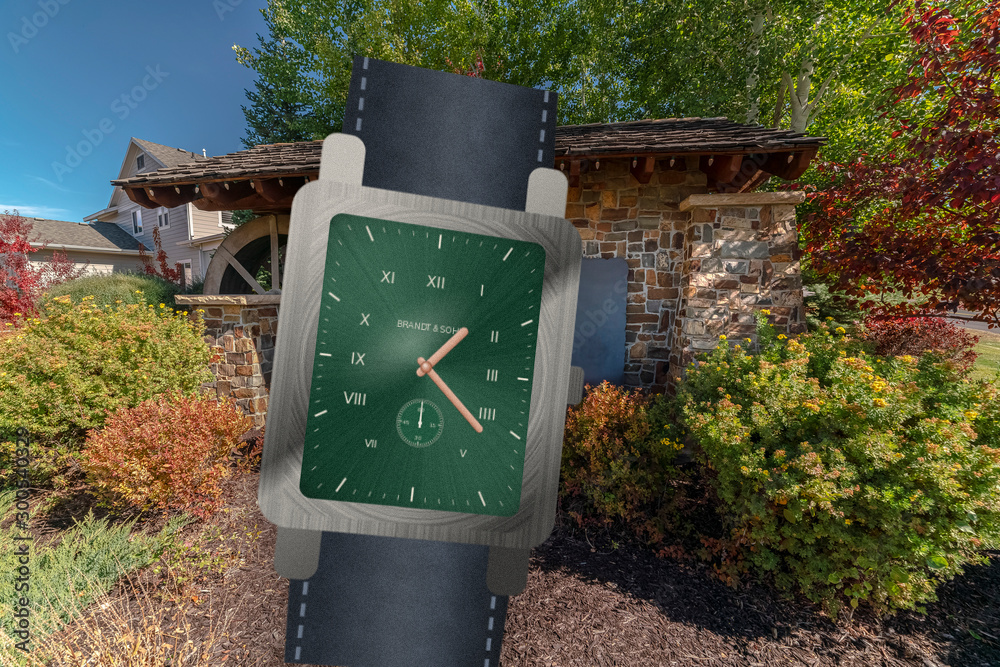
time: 1:22
